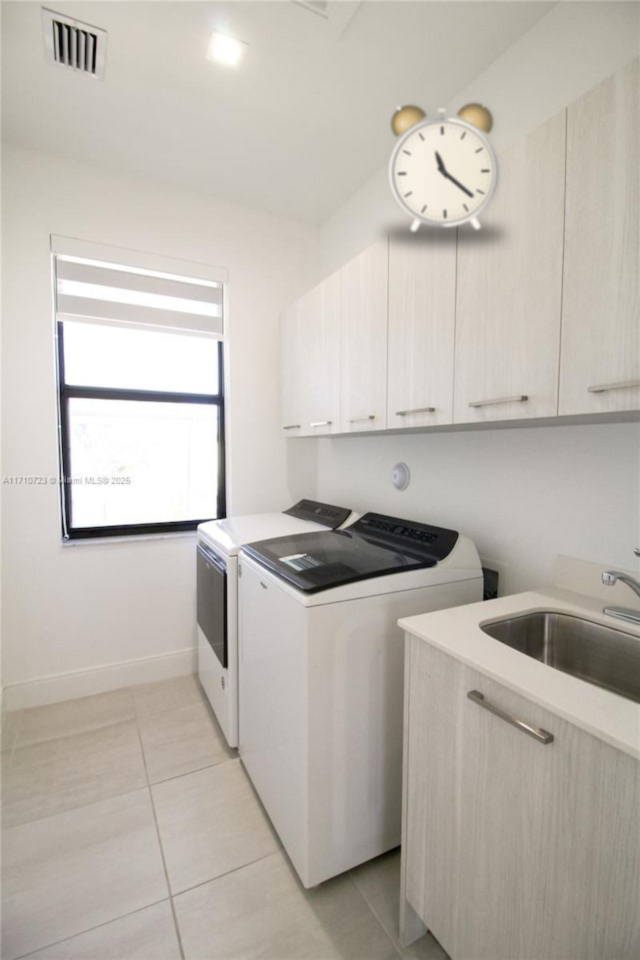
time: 11:22
